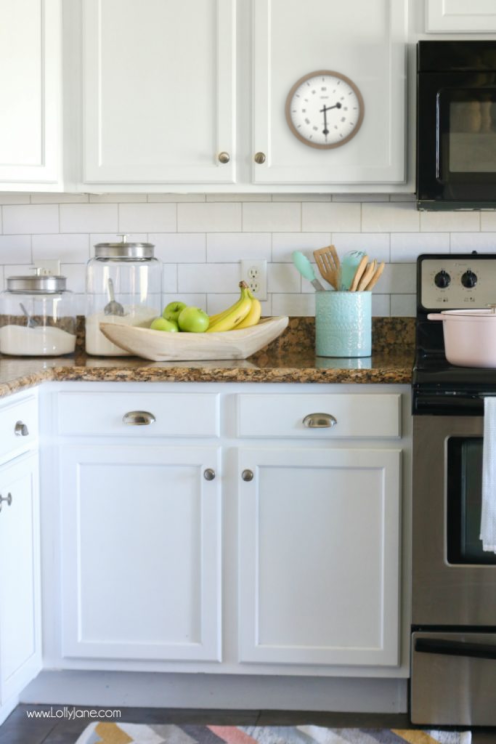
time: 2:30
